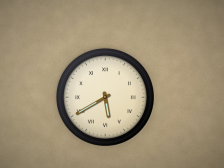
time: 5:40
